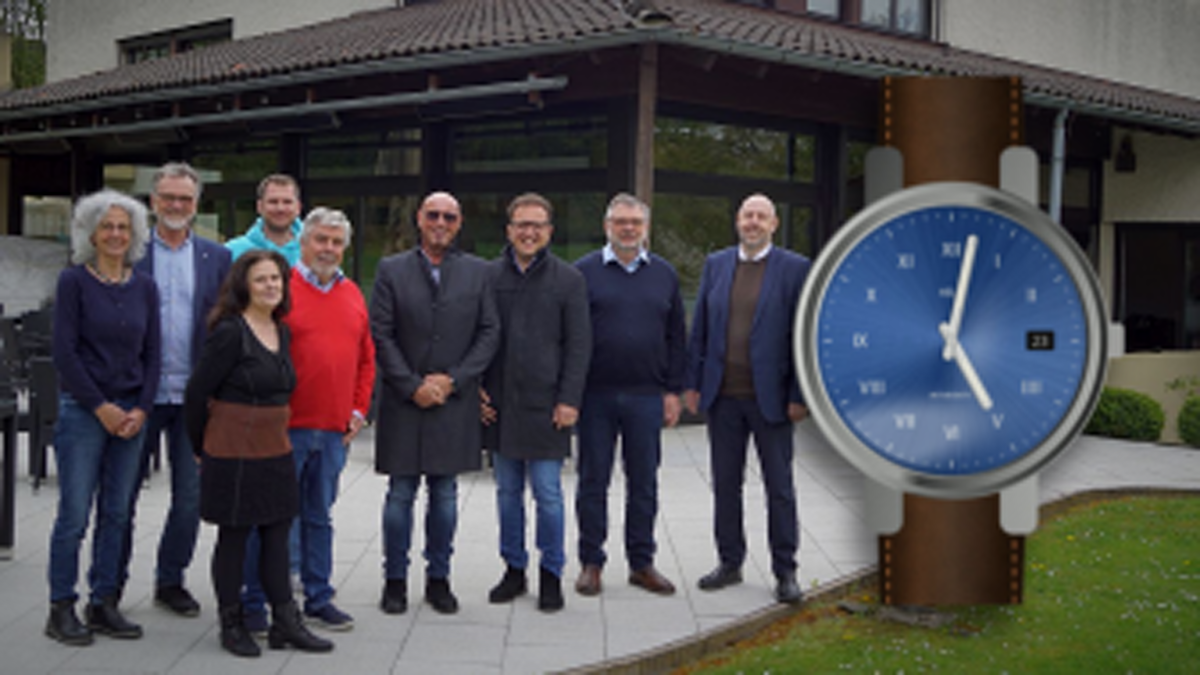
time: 5:02
